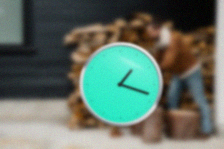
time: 1:18
